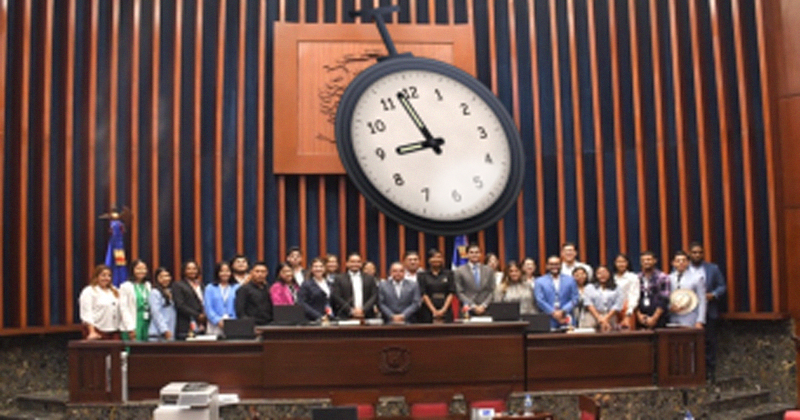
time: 8:58
